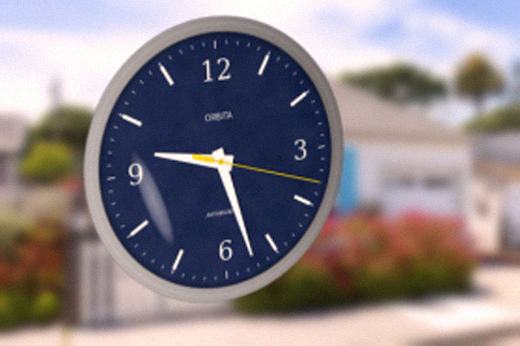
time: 9:27:18
